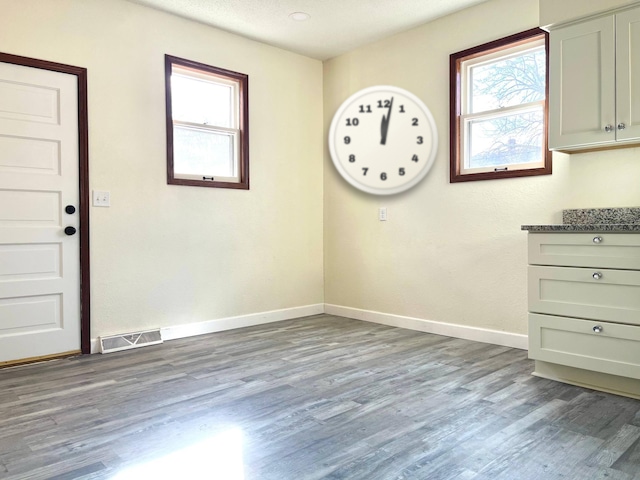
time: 12:02
